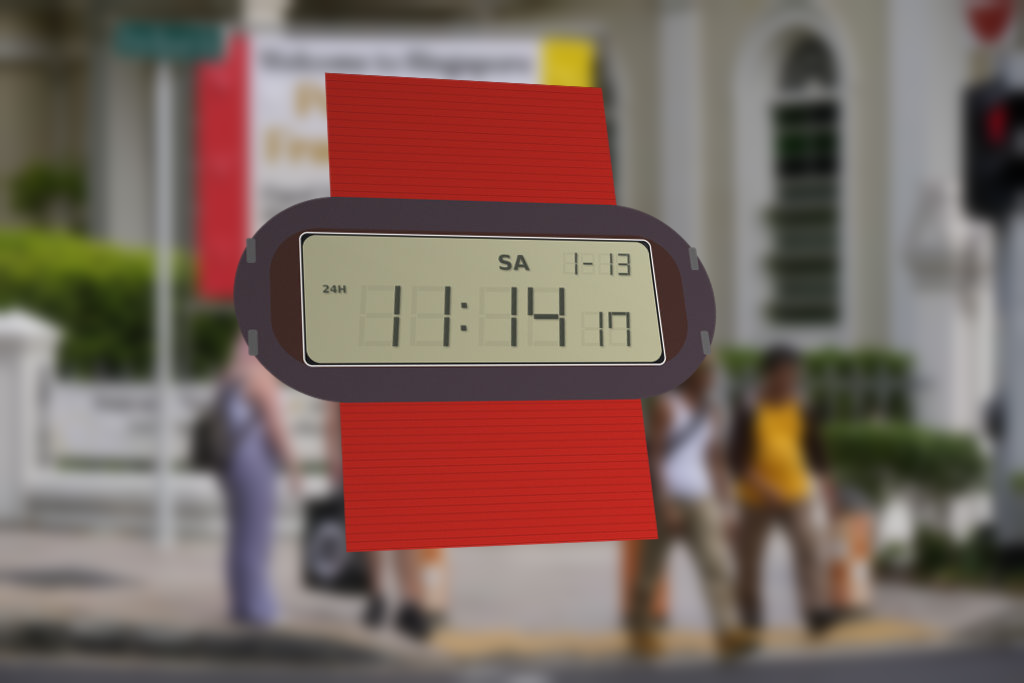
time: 11:14:17
